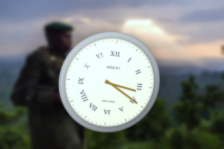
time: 3:20
